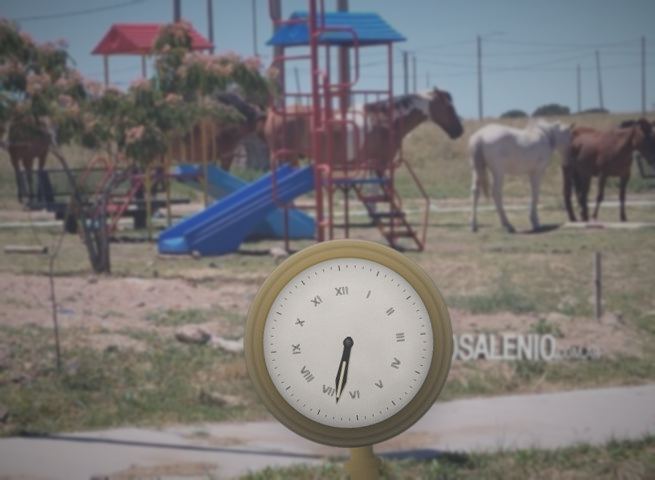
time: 6:33
